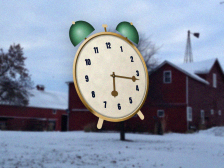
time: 6:17
